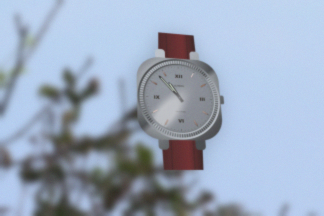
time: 10:53
